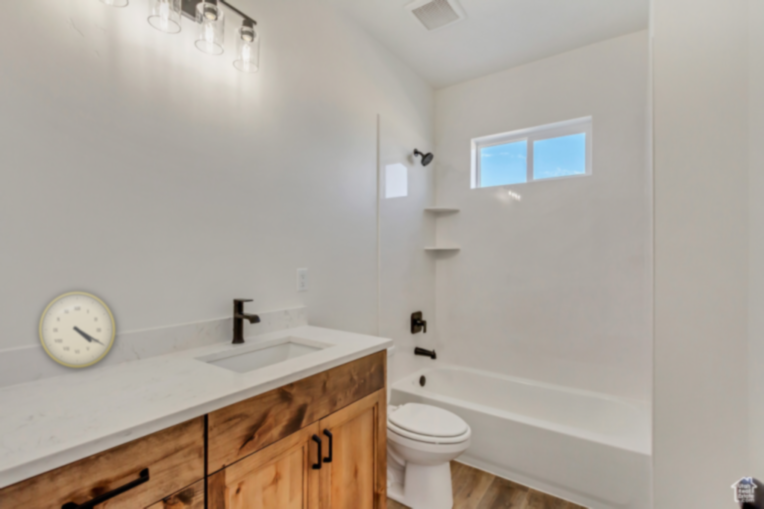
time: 4:20
